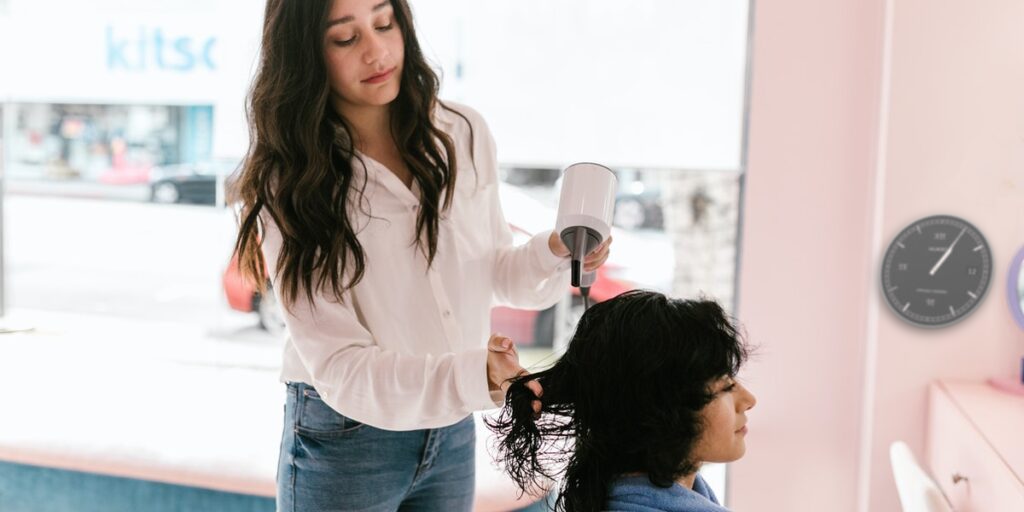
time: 1:05
